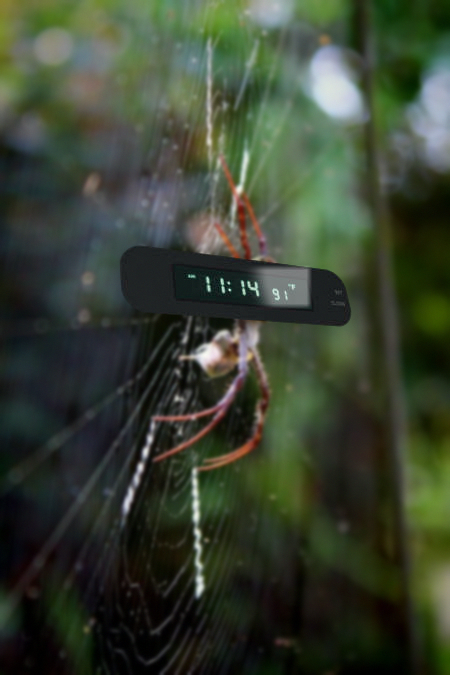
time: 11:14
